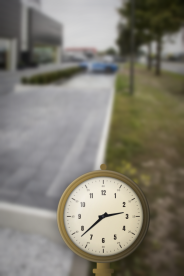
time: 2:38
